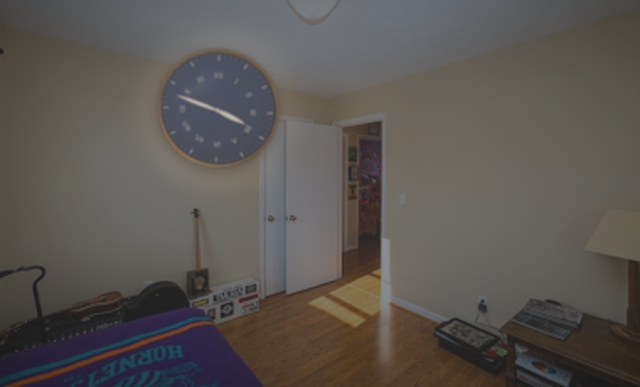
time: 3:48
